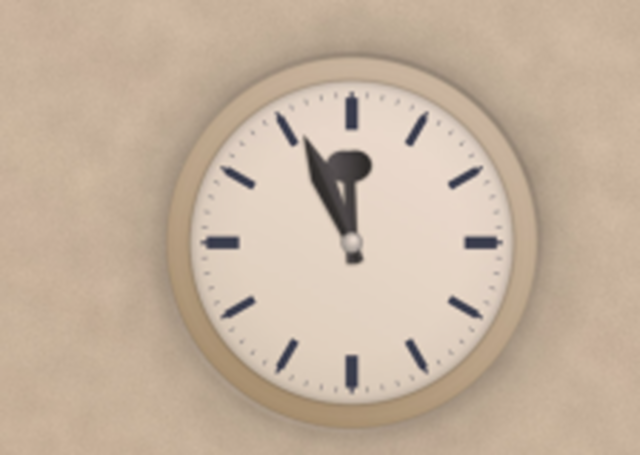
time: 11:56
